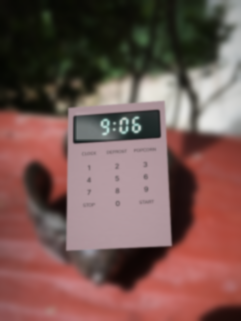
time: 9:06
